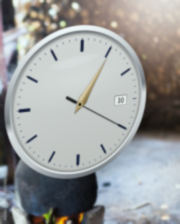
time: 1:05:20
